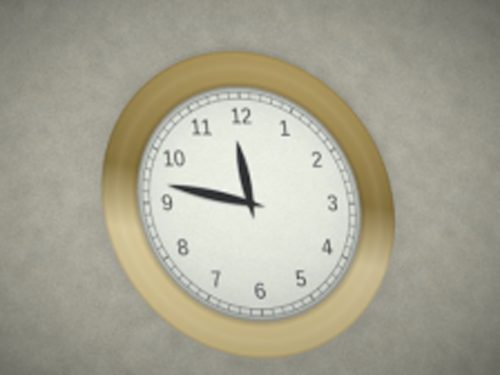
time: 11:47
